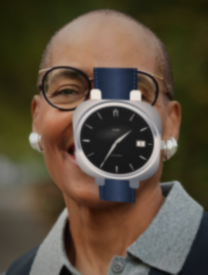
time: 1:35
